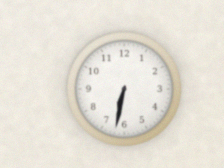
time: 6:32
